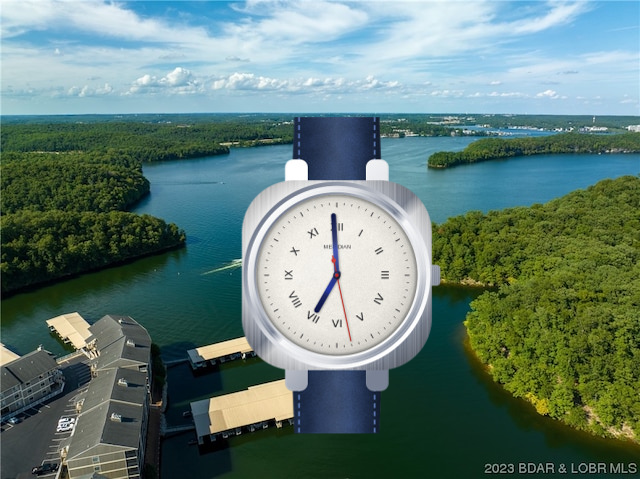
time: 6:59:28
